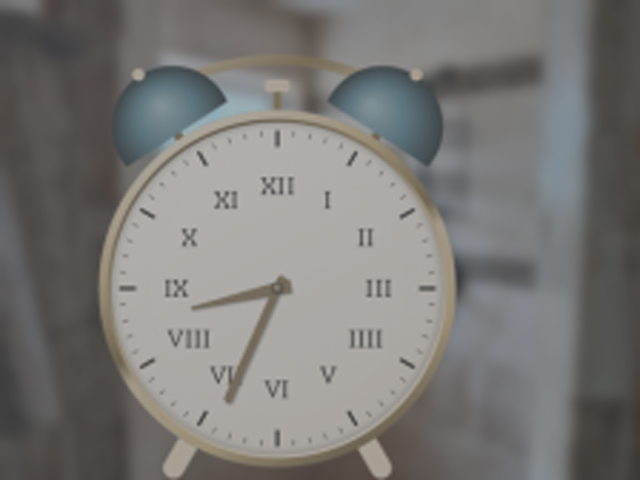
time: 8:34
